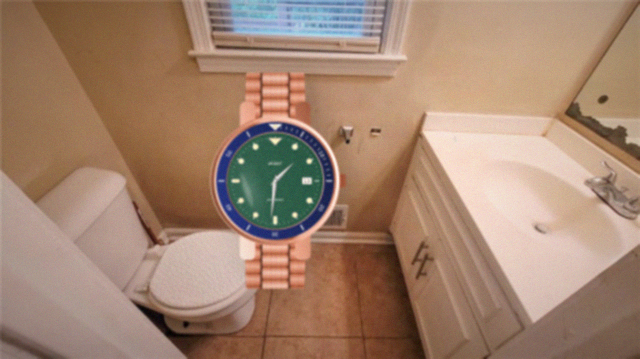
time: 1:31
